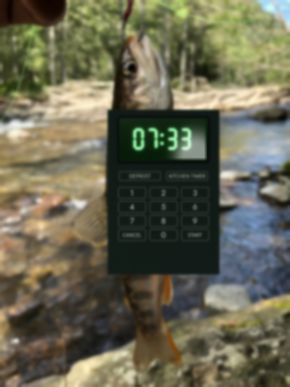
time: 7:33
